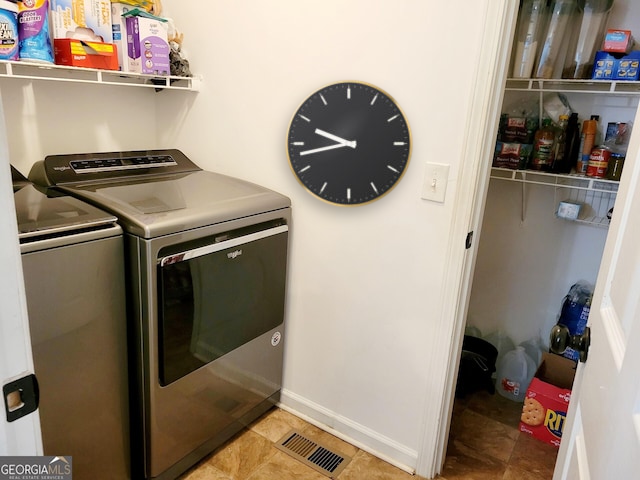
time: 9:43
